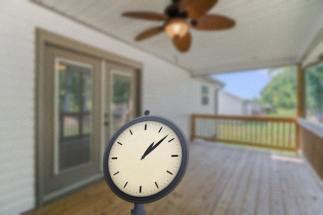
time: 1:08
